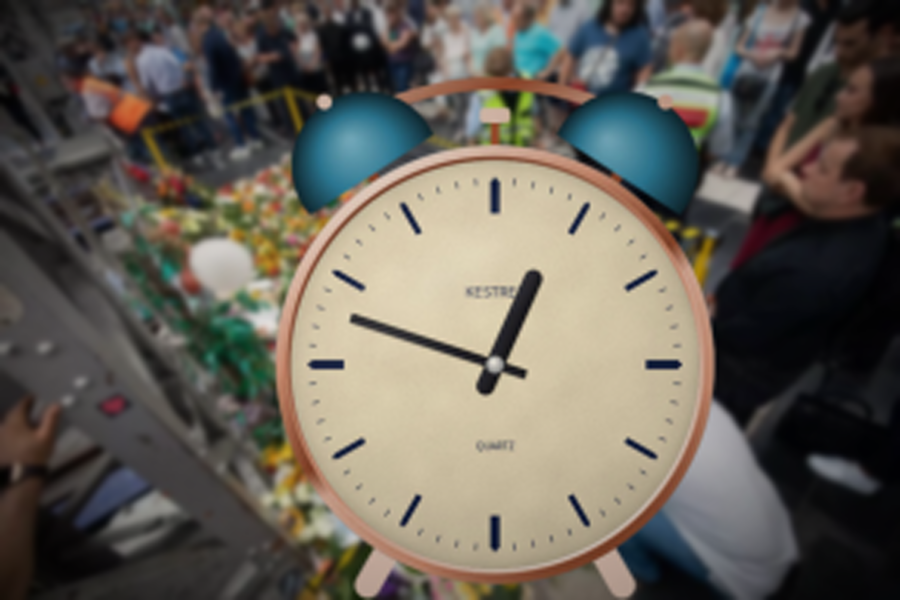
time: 12:48
